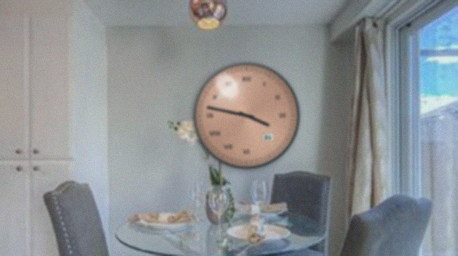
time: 3:47
